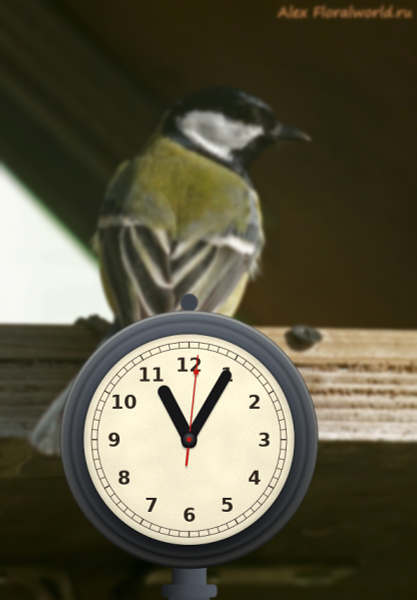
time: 11:05:01
